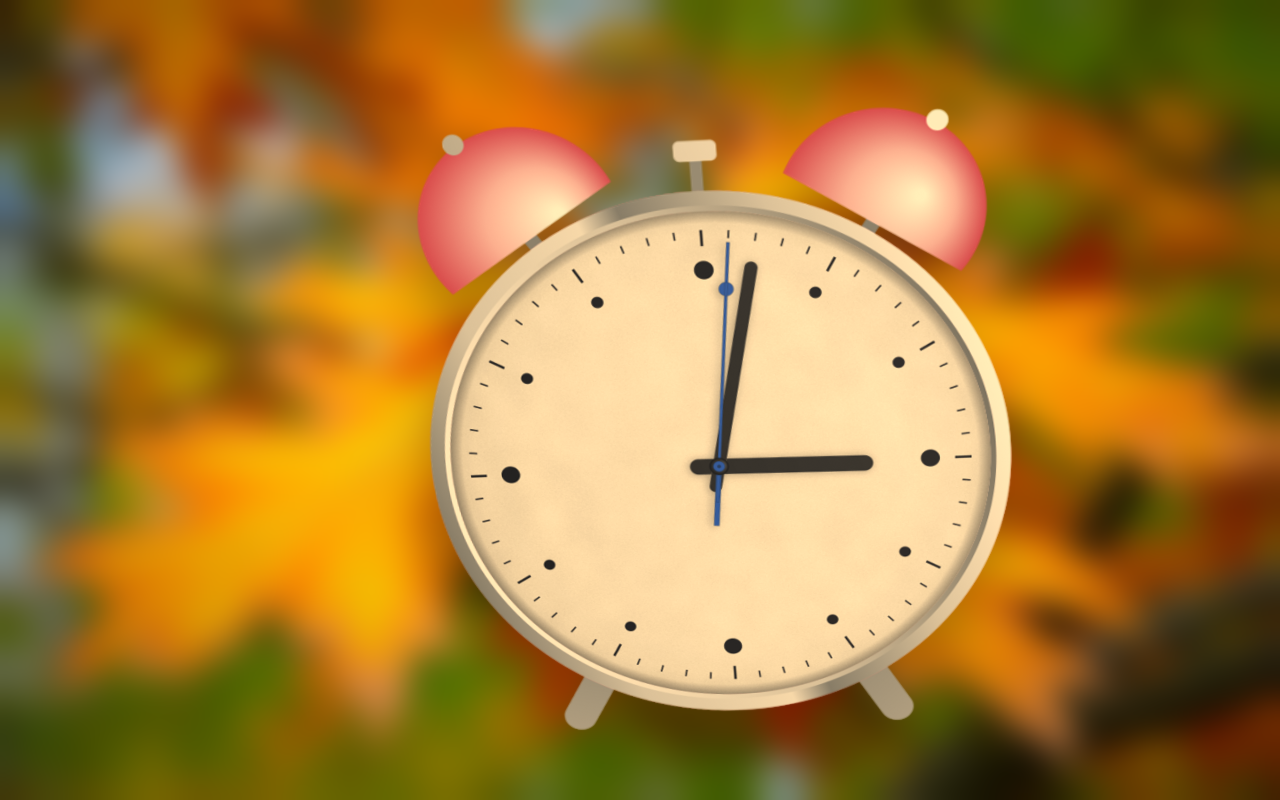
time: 3:02:01
